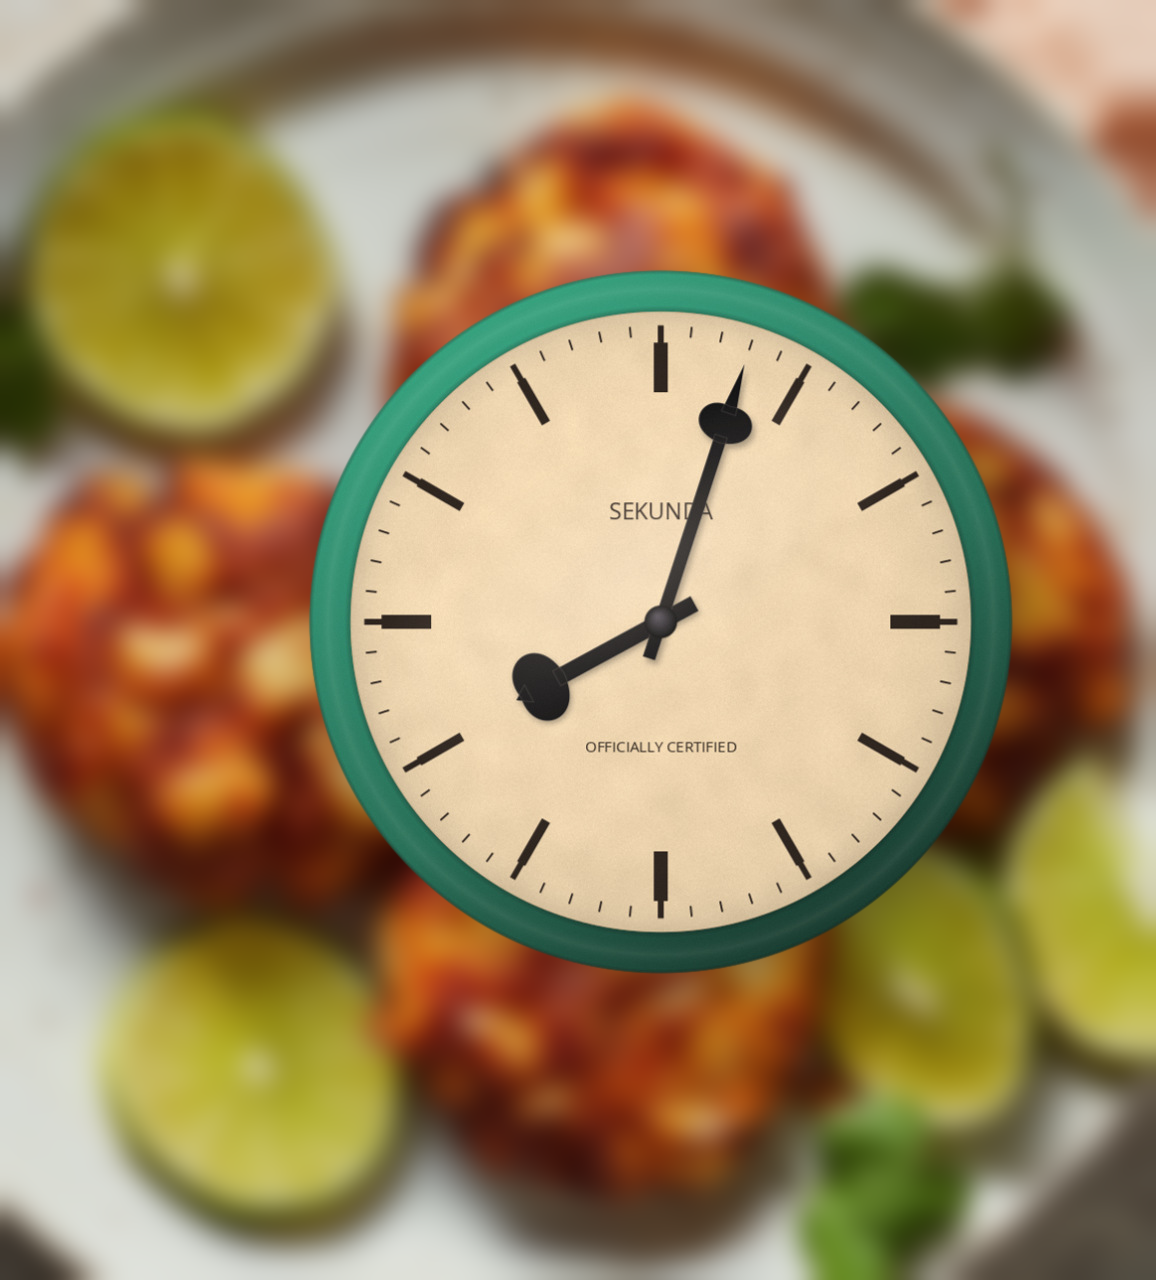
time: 8:03
